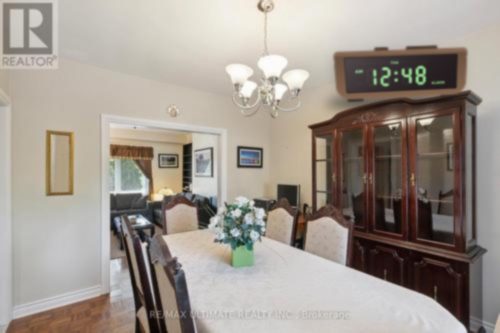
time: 12:48
